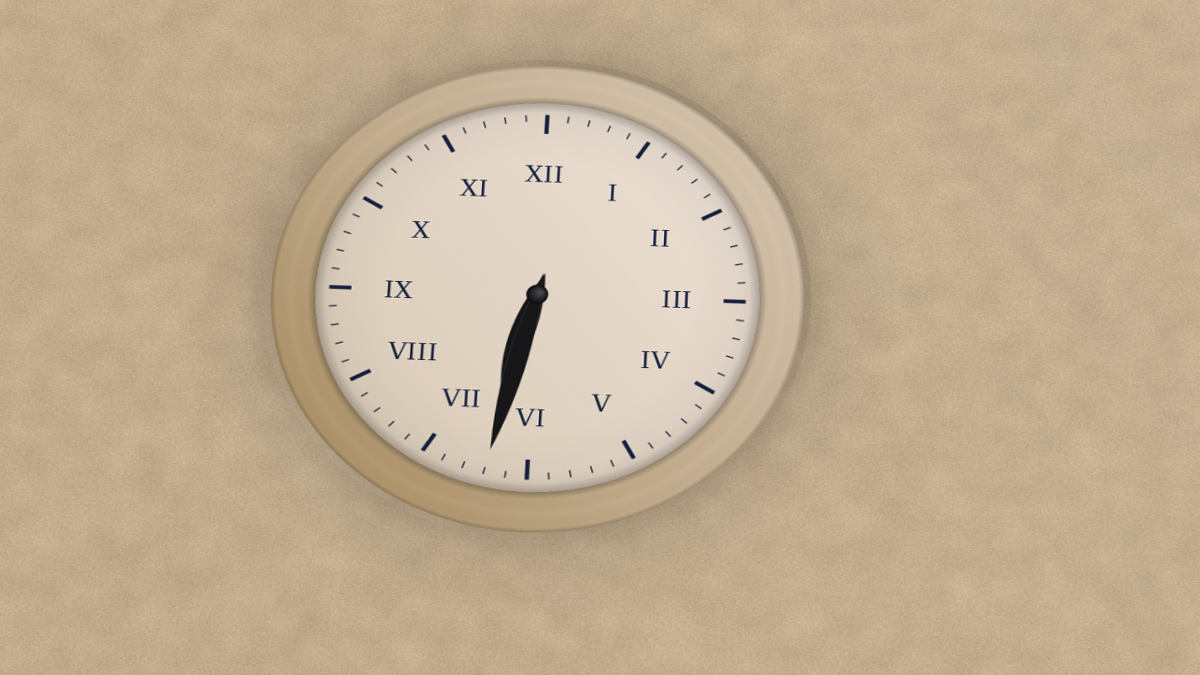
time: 6:32
